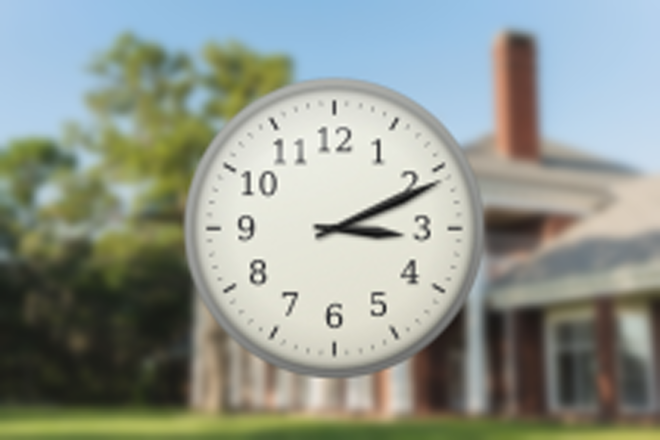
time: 3:11
